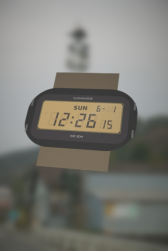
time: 12:26:15
